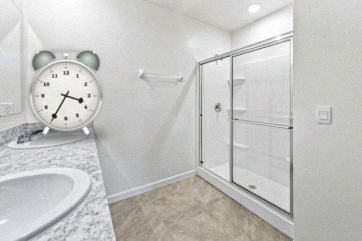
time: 3:35
